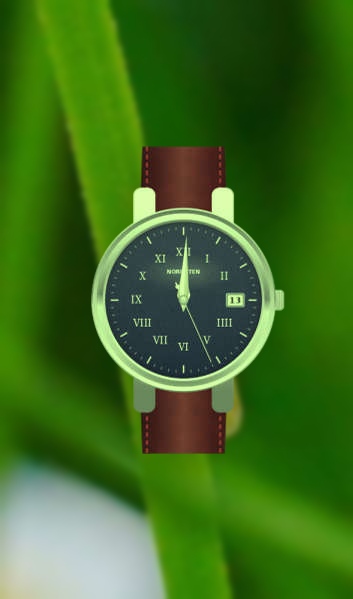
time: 12:00:26
